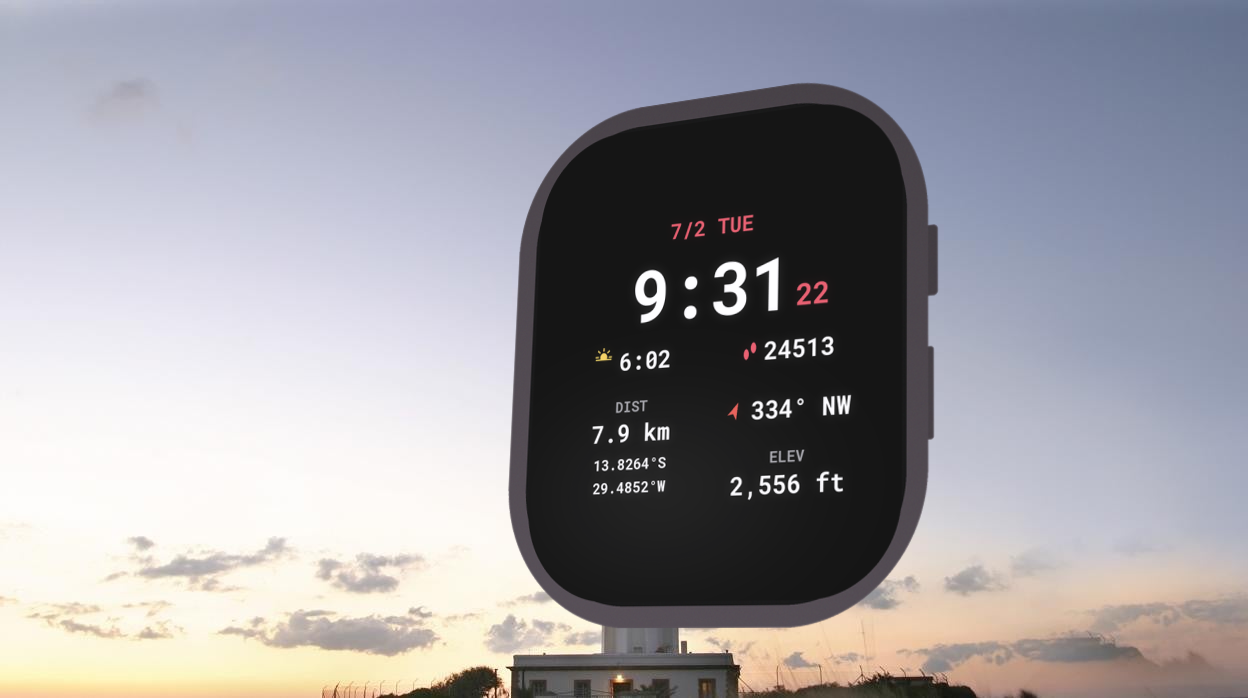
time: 9:31:22
